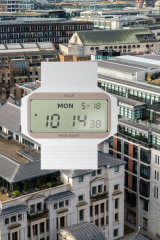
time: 10:14:38
